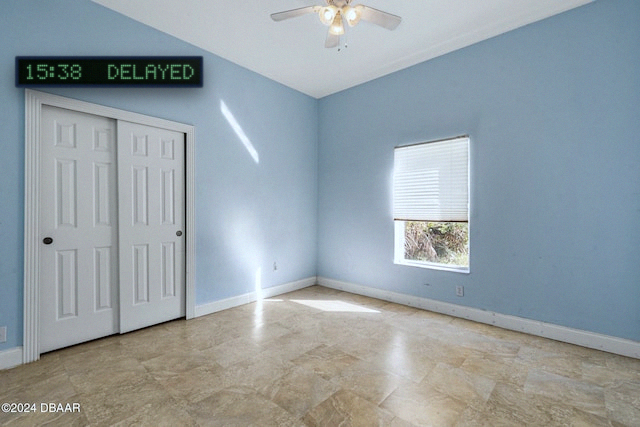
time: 15:38
